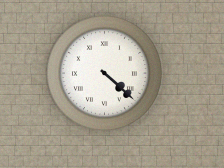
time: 4:22
